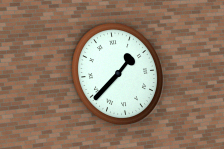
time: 1:39
